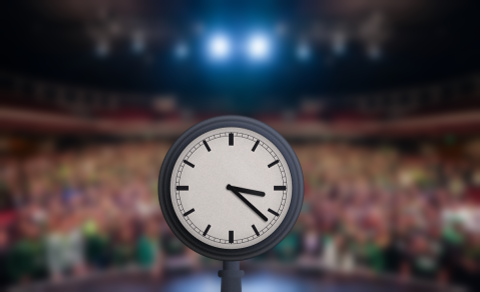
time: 3:22
